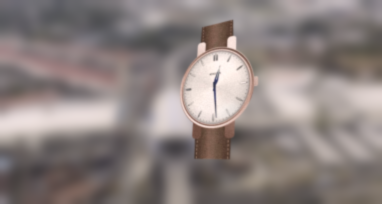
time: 12:29
